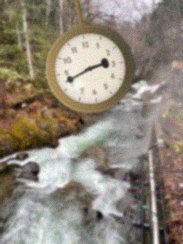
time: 2:42
